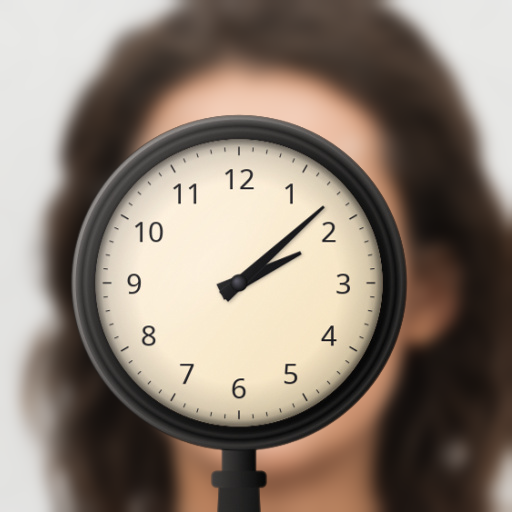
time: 2:08
